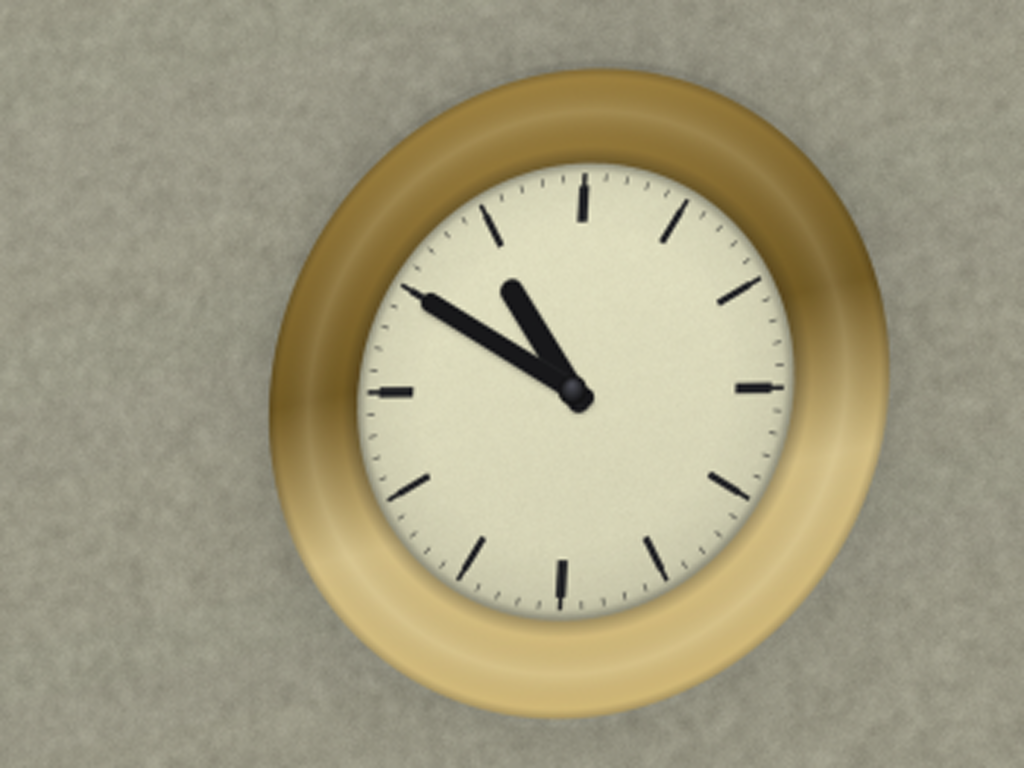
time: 10:50
